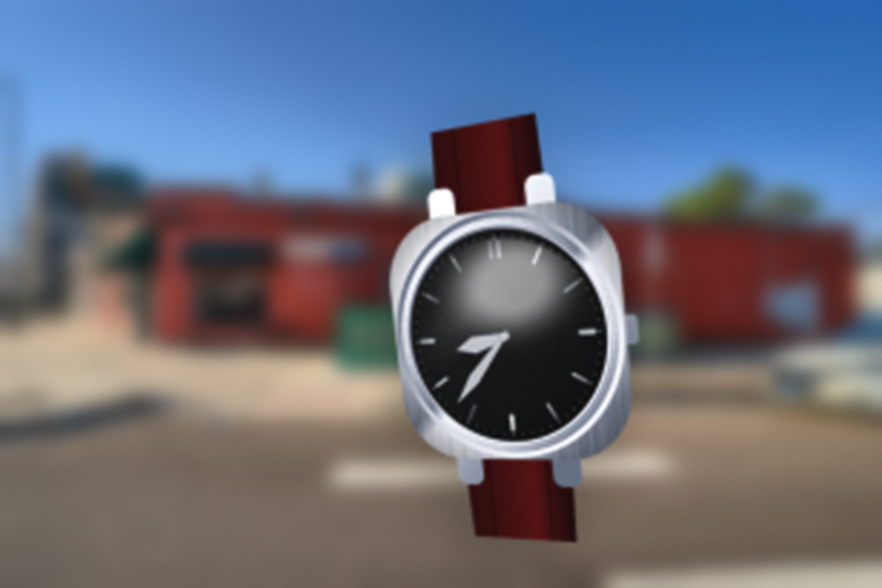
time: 8:37
